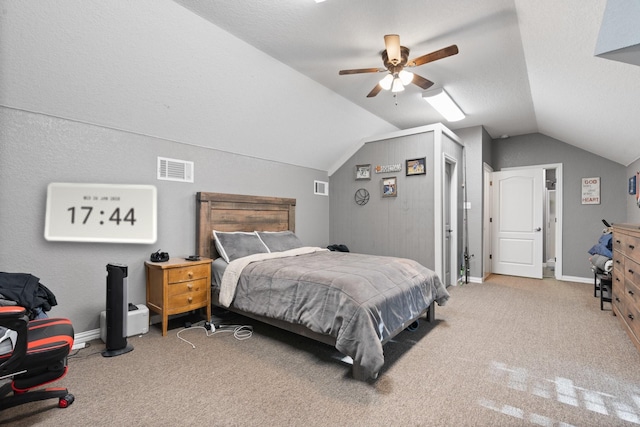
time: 17:44
